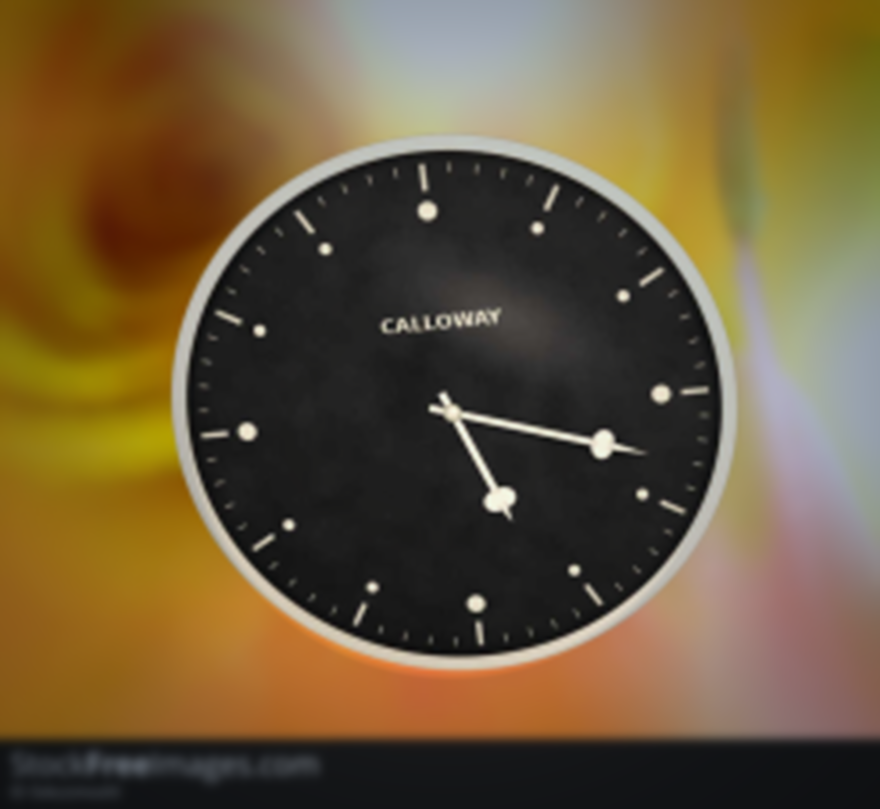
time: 5:18
